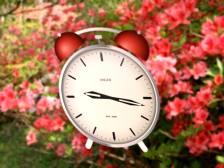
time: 9:17
